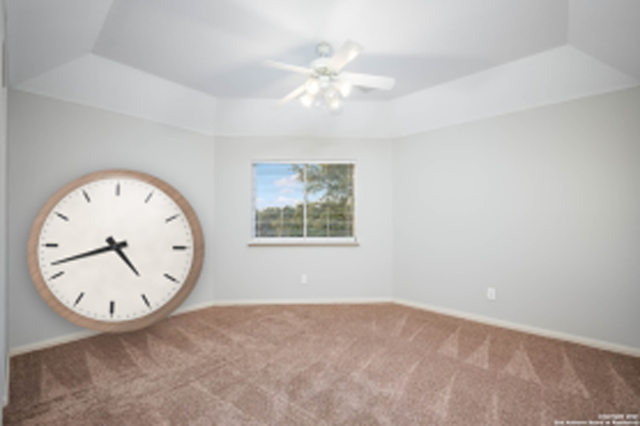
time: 4:42
